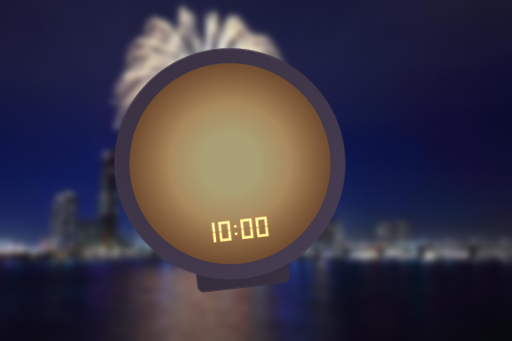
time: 10:00
